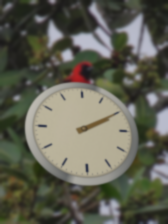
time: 2:10
